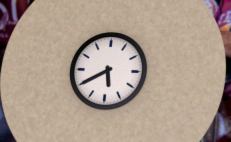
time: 5:40
